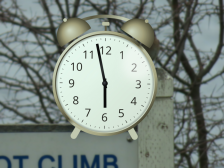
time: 5:58
